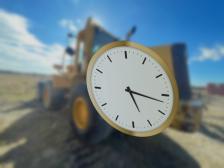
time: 5:17
